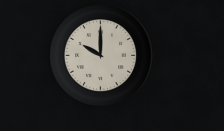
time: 10:00
